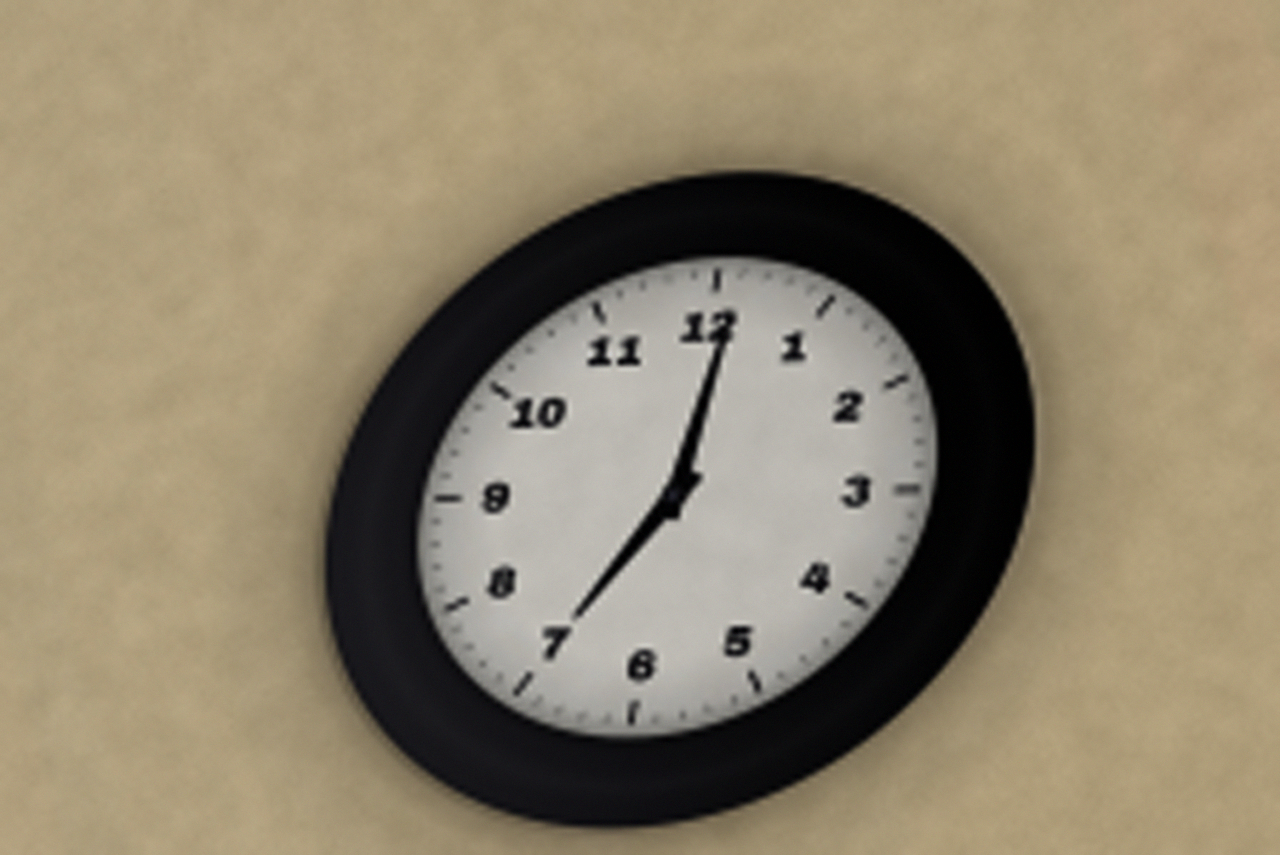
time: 7:01
